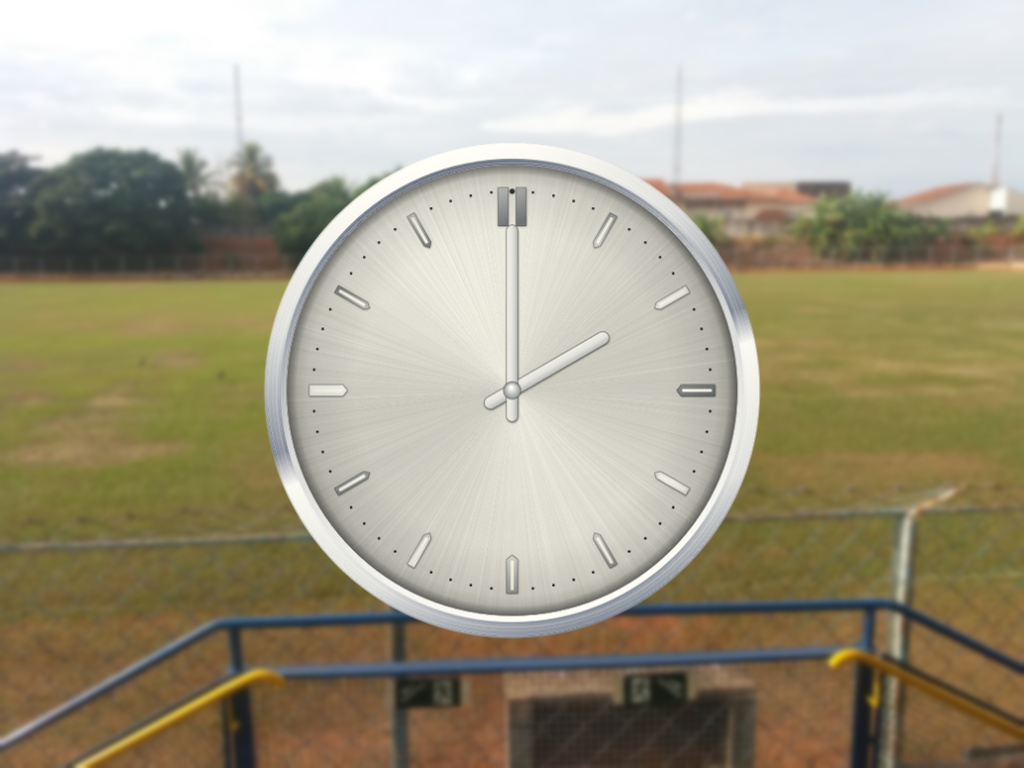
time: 2:00
